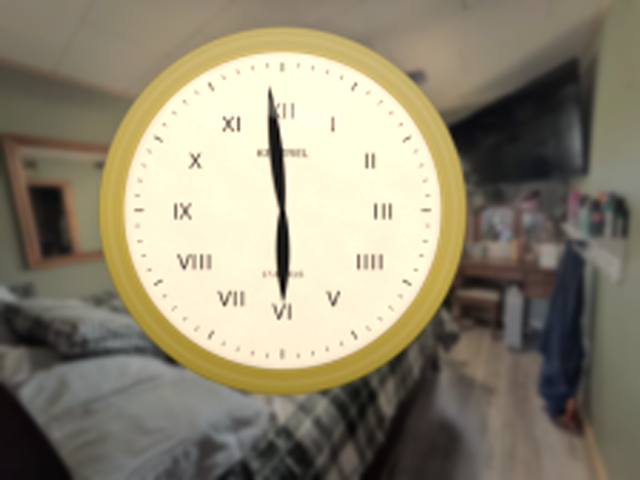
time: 5:59
